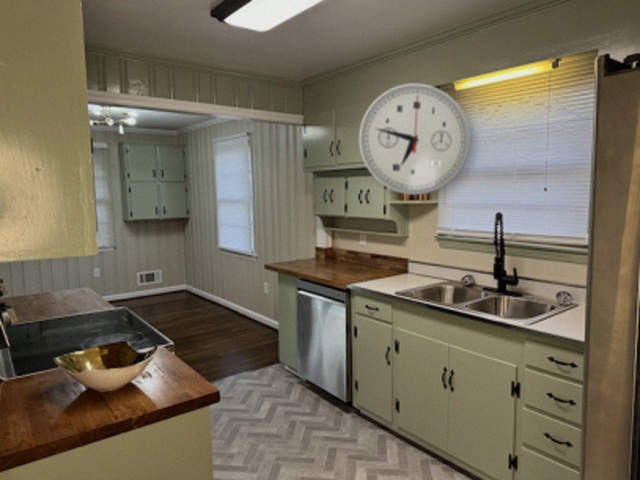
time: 6:47
